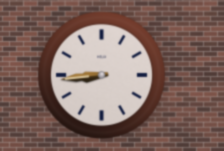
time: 8:44
